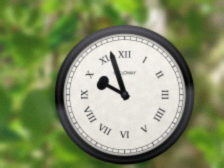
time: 9:57
